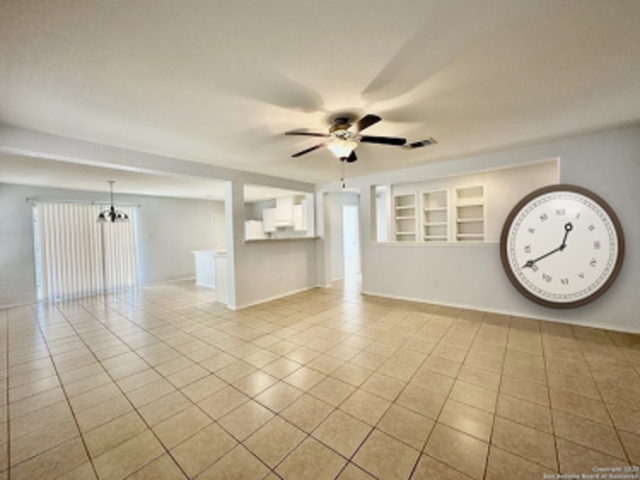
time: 12:41
